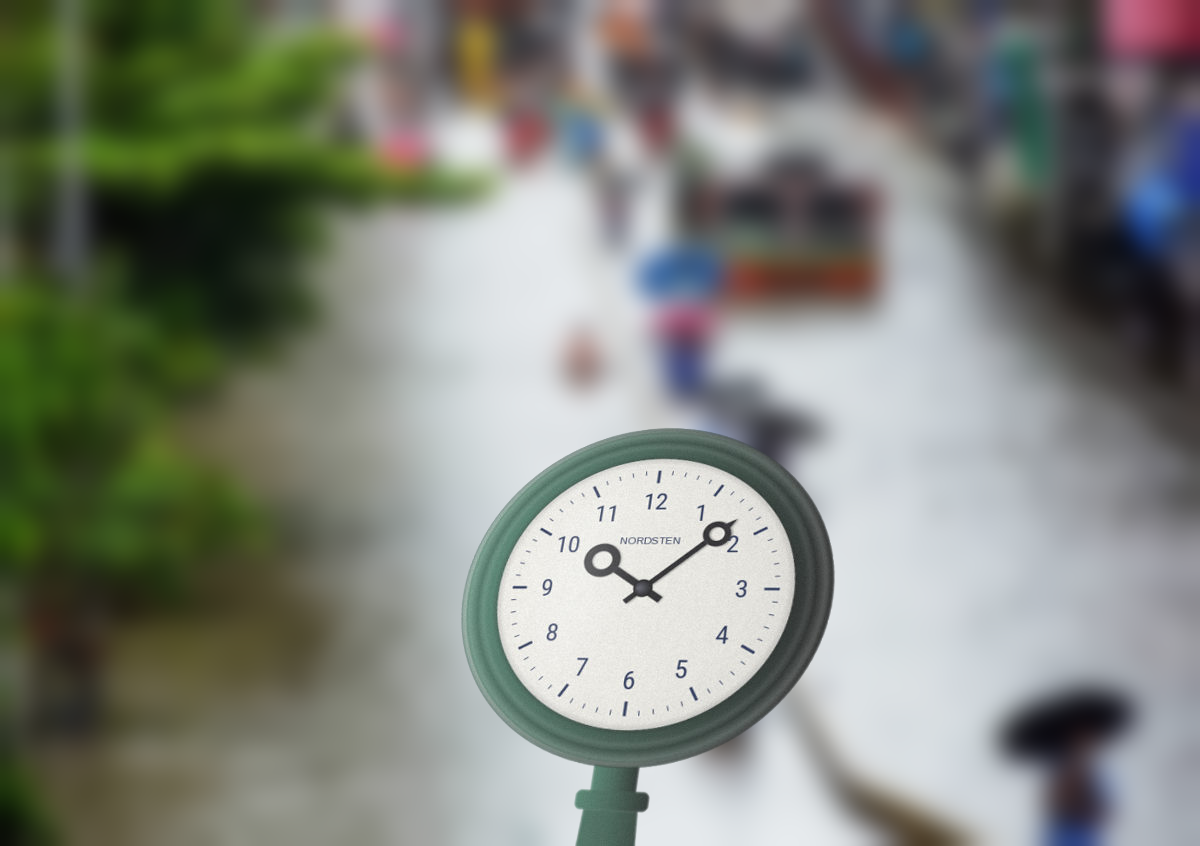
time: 10:08
